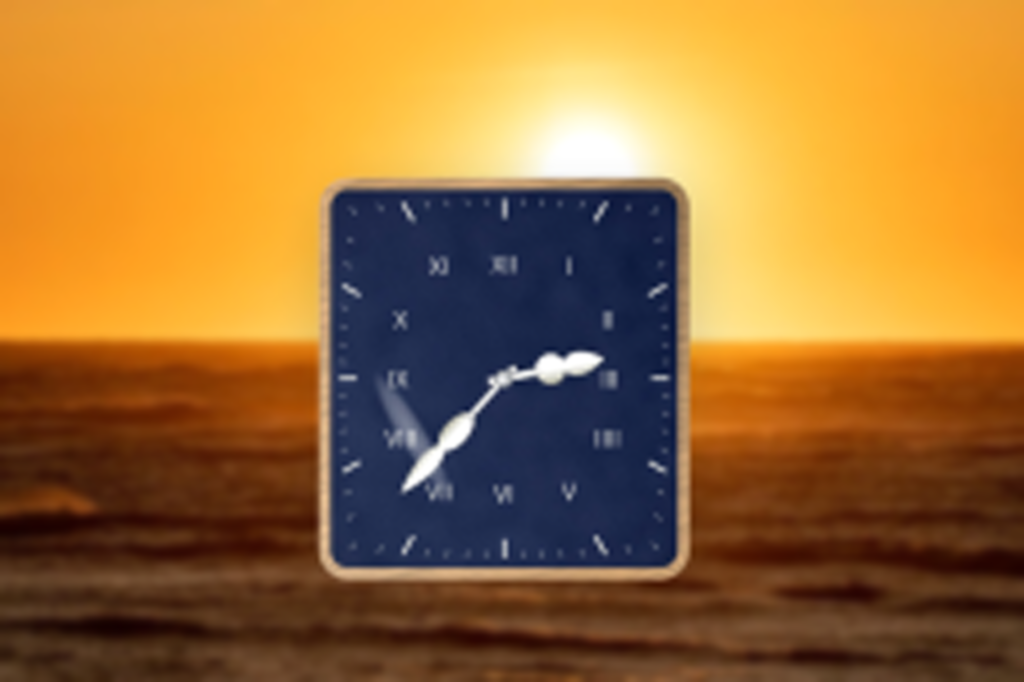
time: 2:37
